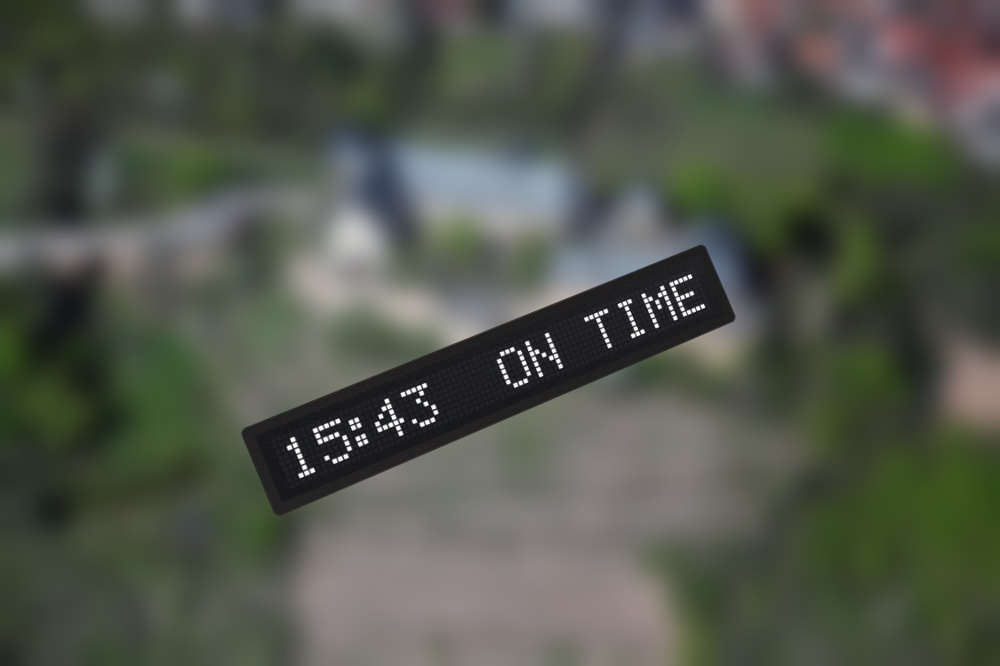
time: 15:43
